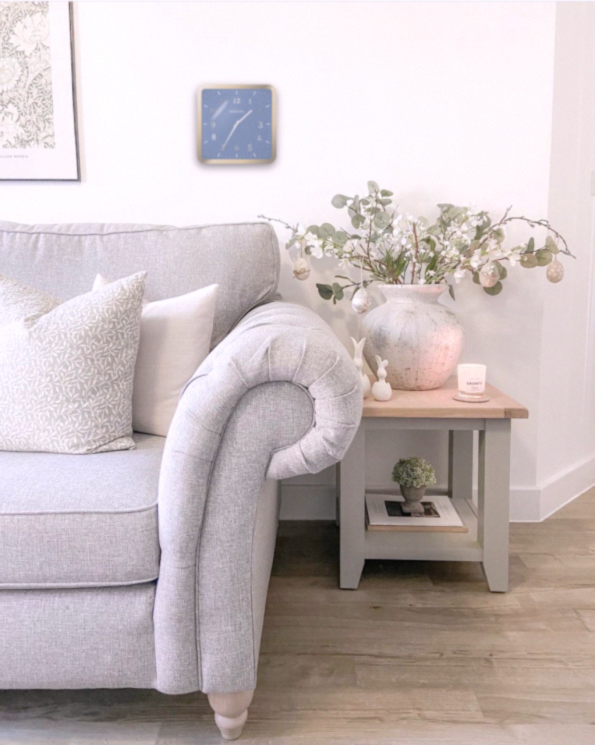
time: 1:35
